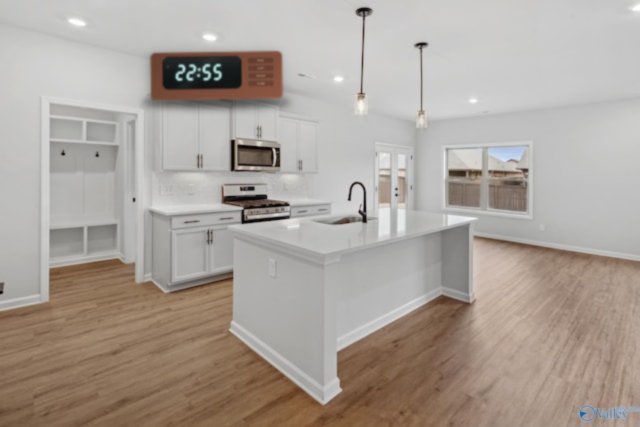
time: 22:55
